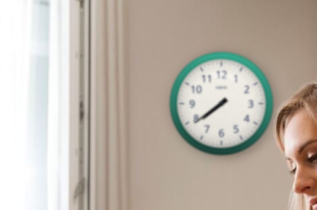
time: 7:39
